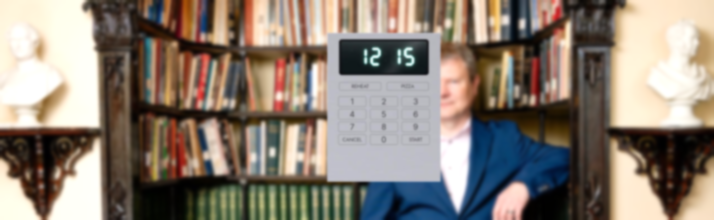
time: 12:15
